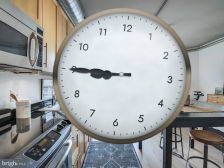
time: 8:45
